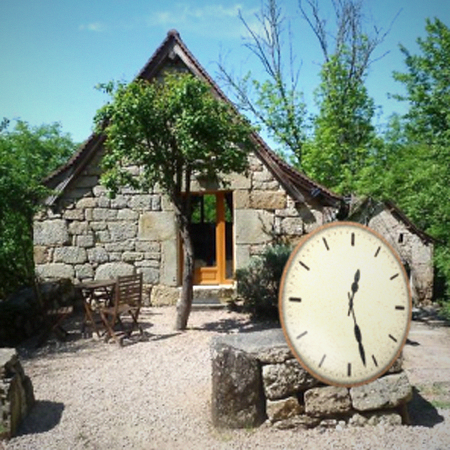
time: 12:27
